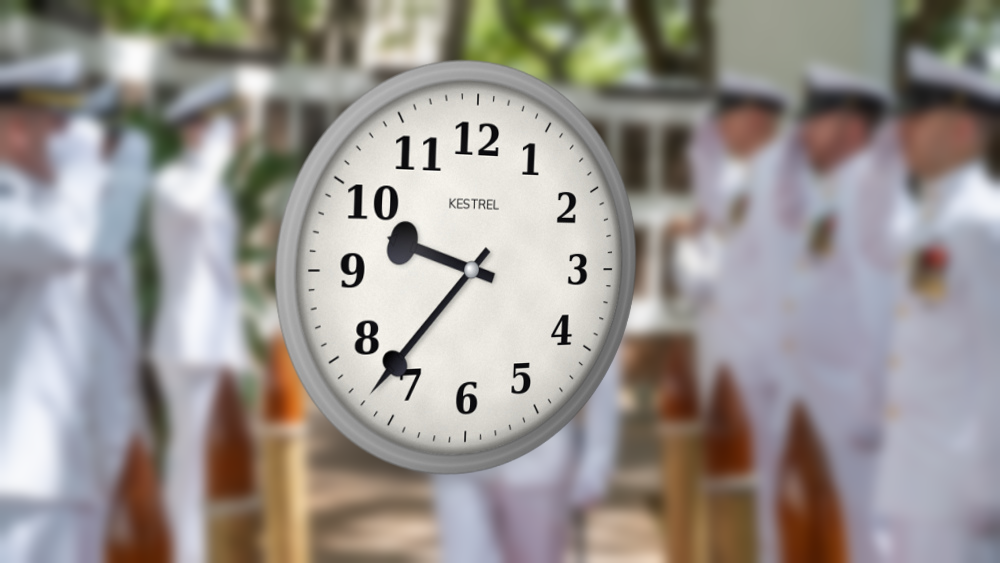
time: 9:37
